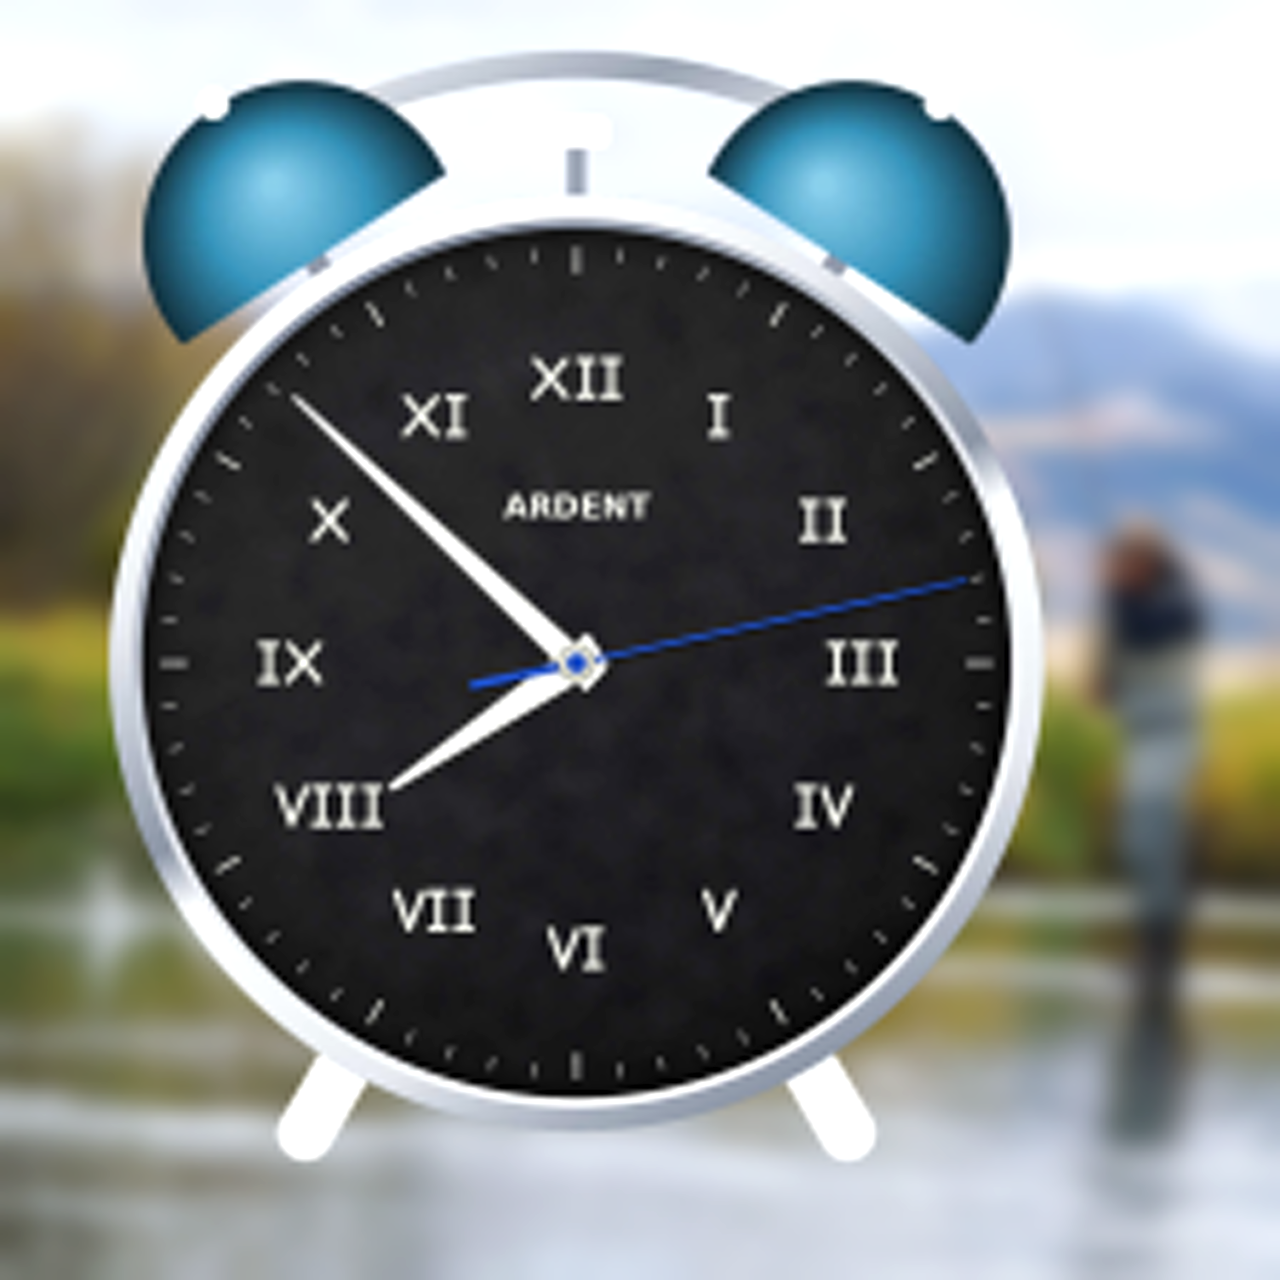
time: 7:52:13
